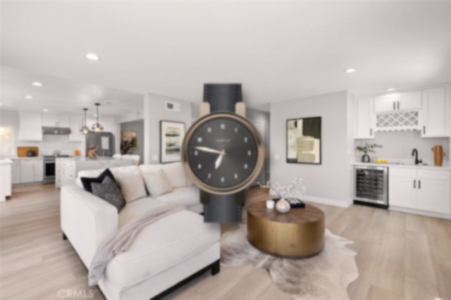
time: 6:47
